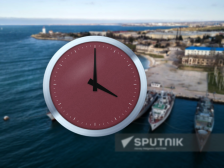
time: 4:00
